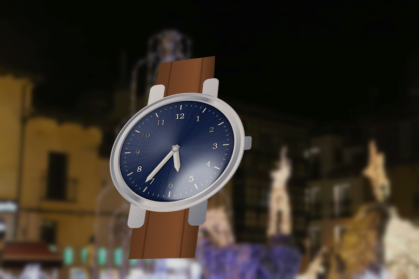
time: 5:36
